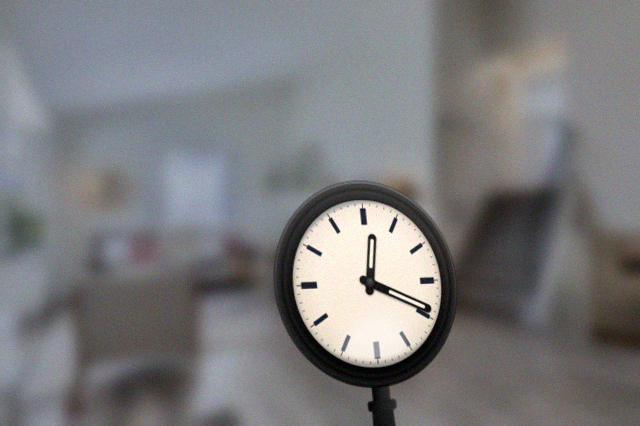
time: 12:19
